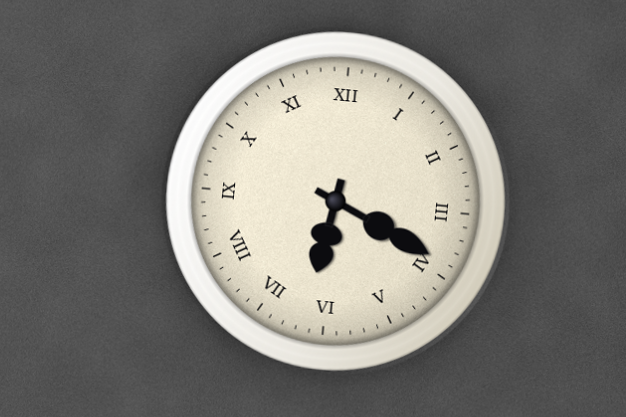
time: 6:19
